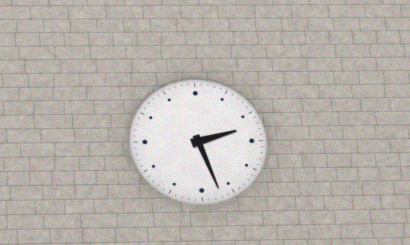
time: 2:27
